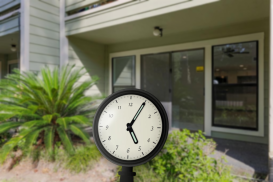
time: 5:05
